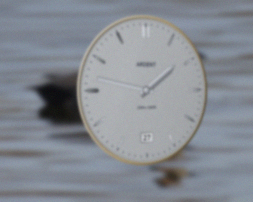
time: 1:47
